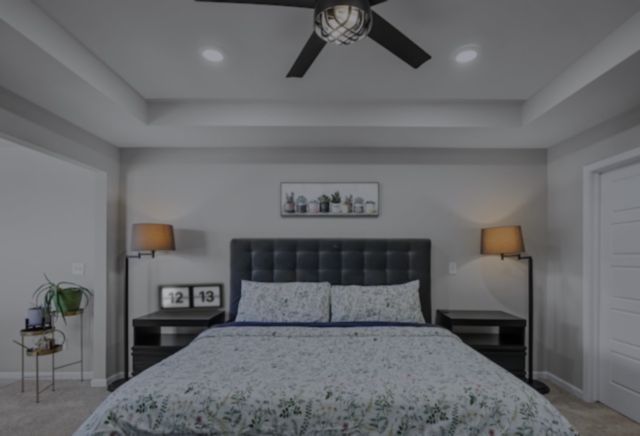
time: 12:13
